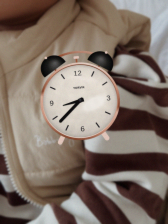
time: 8:38
